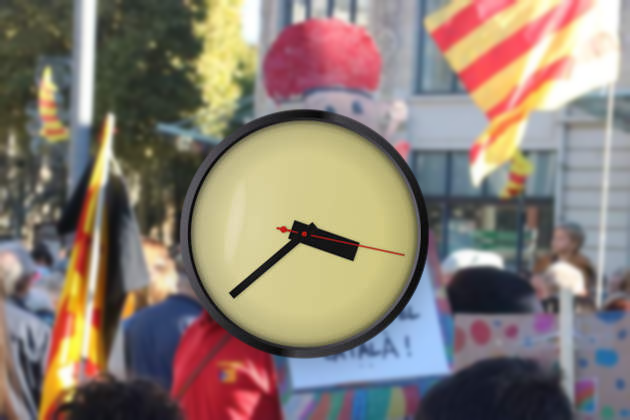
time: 3:38:17
